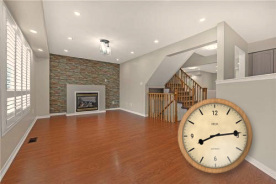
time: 8:14
